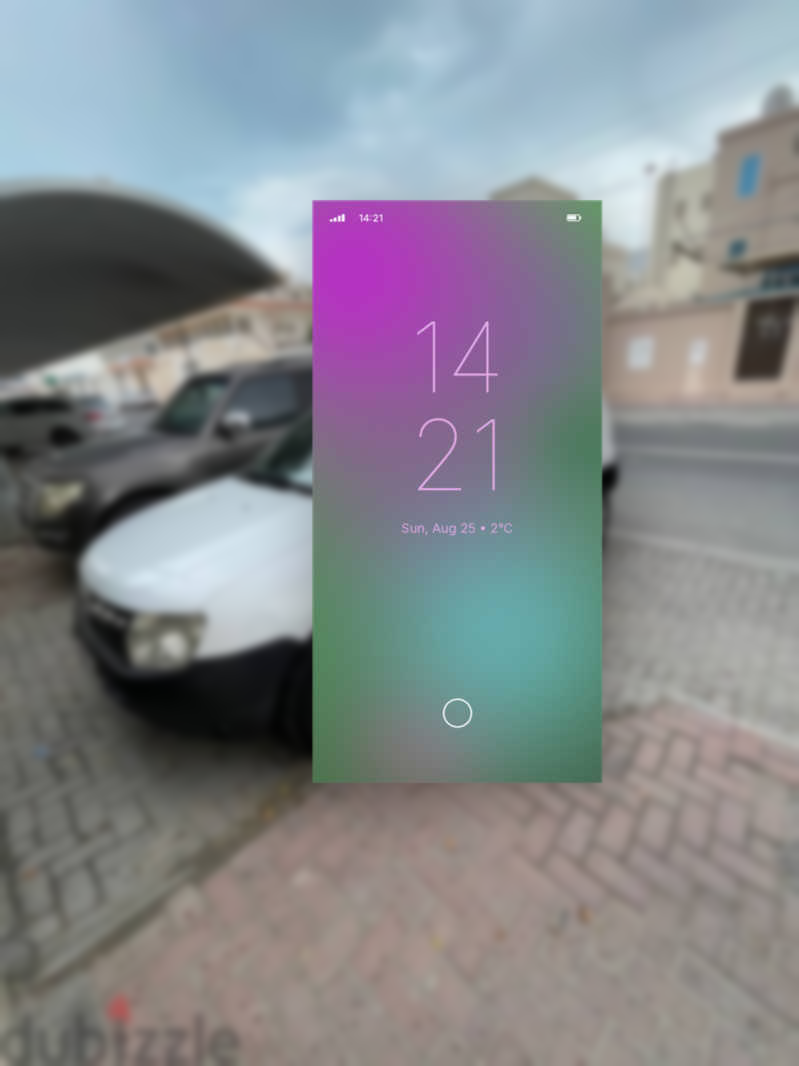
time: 14:21
